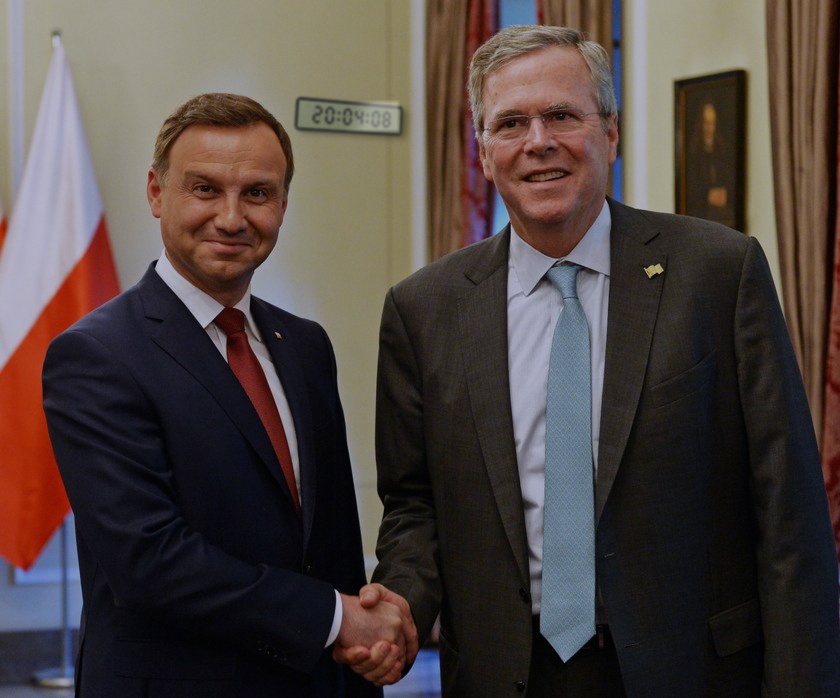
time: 20:04:08
